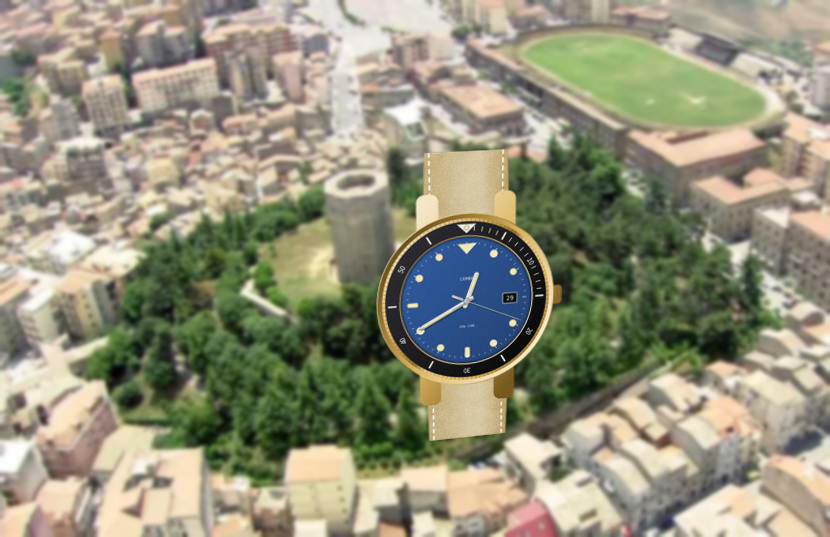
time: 12:40:19
